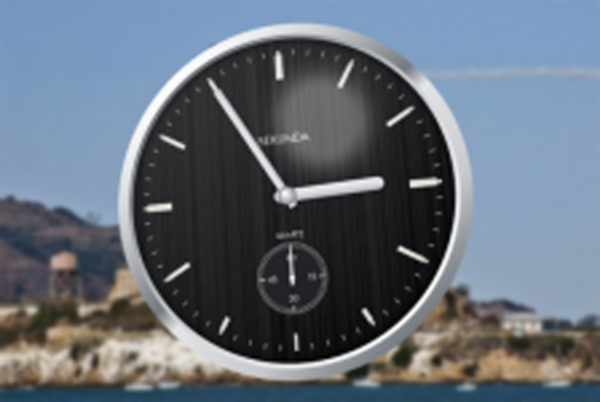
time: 2:55
